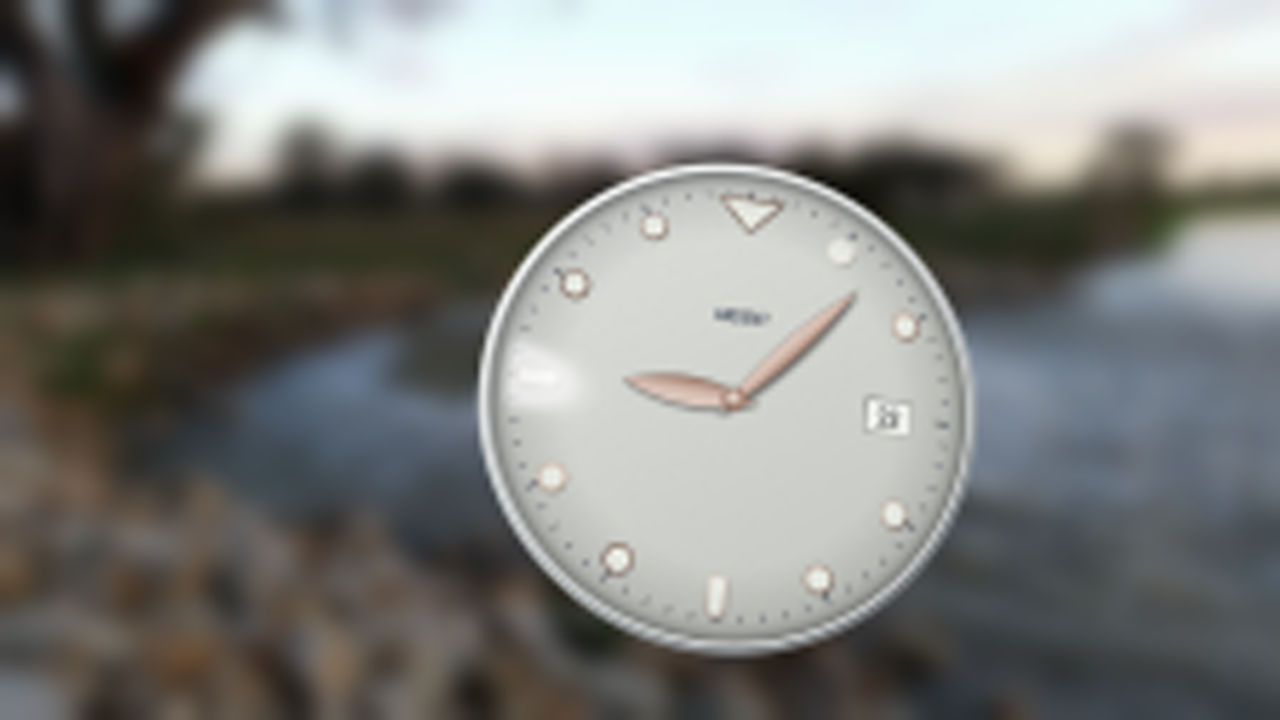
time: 9:07
